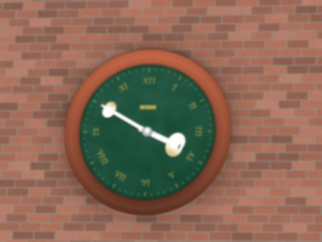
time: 3:50
